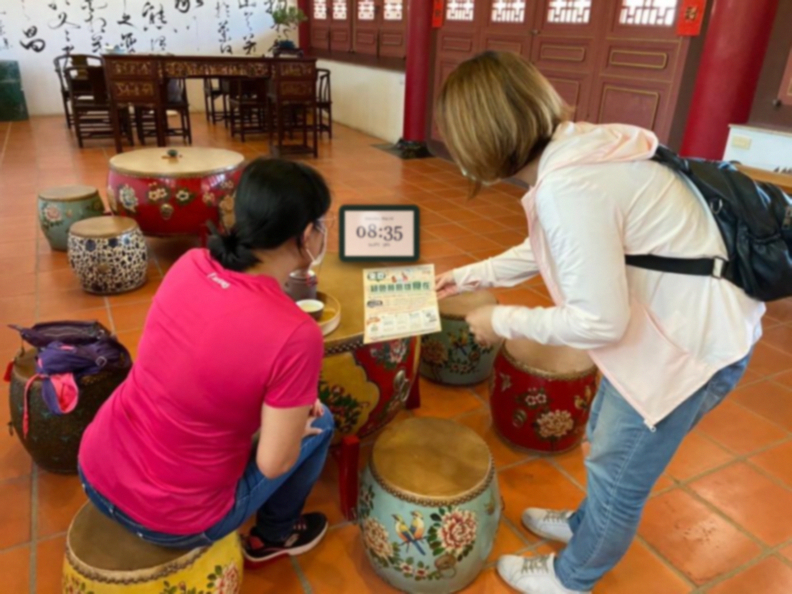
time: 8:35
